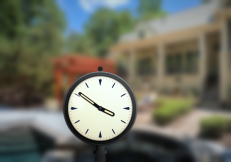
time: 3:51
